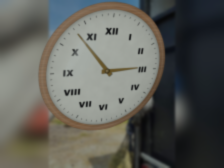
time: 2:53
